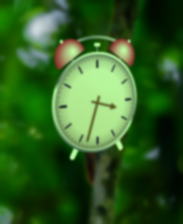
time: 3:33
